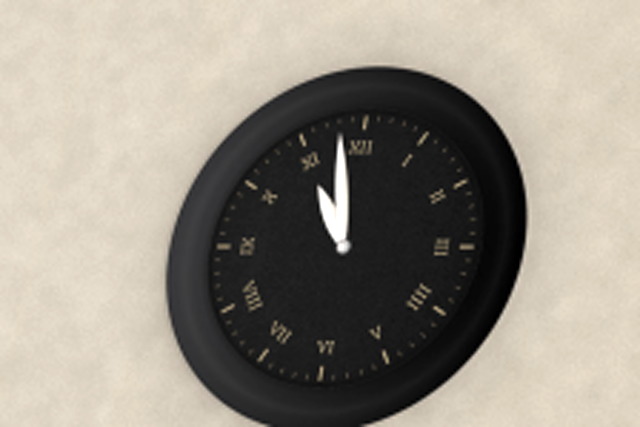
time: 10:58
